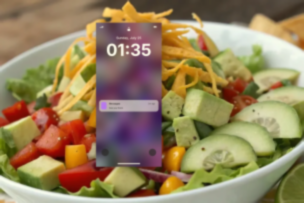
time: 1:35
